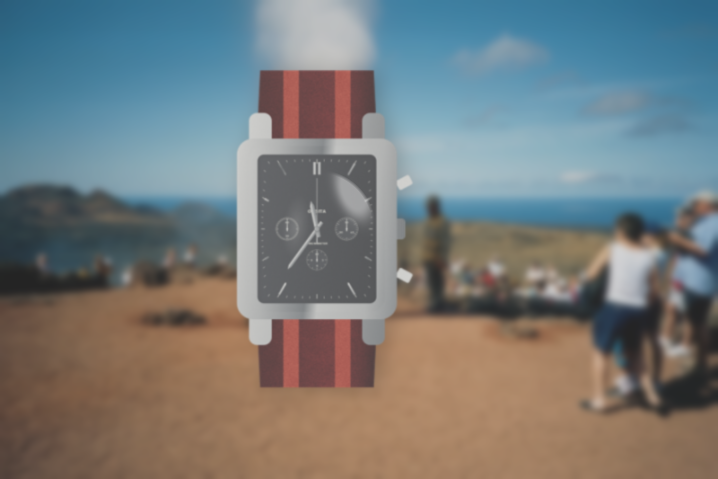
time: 11:36
